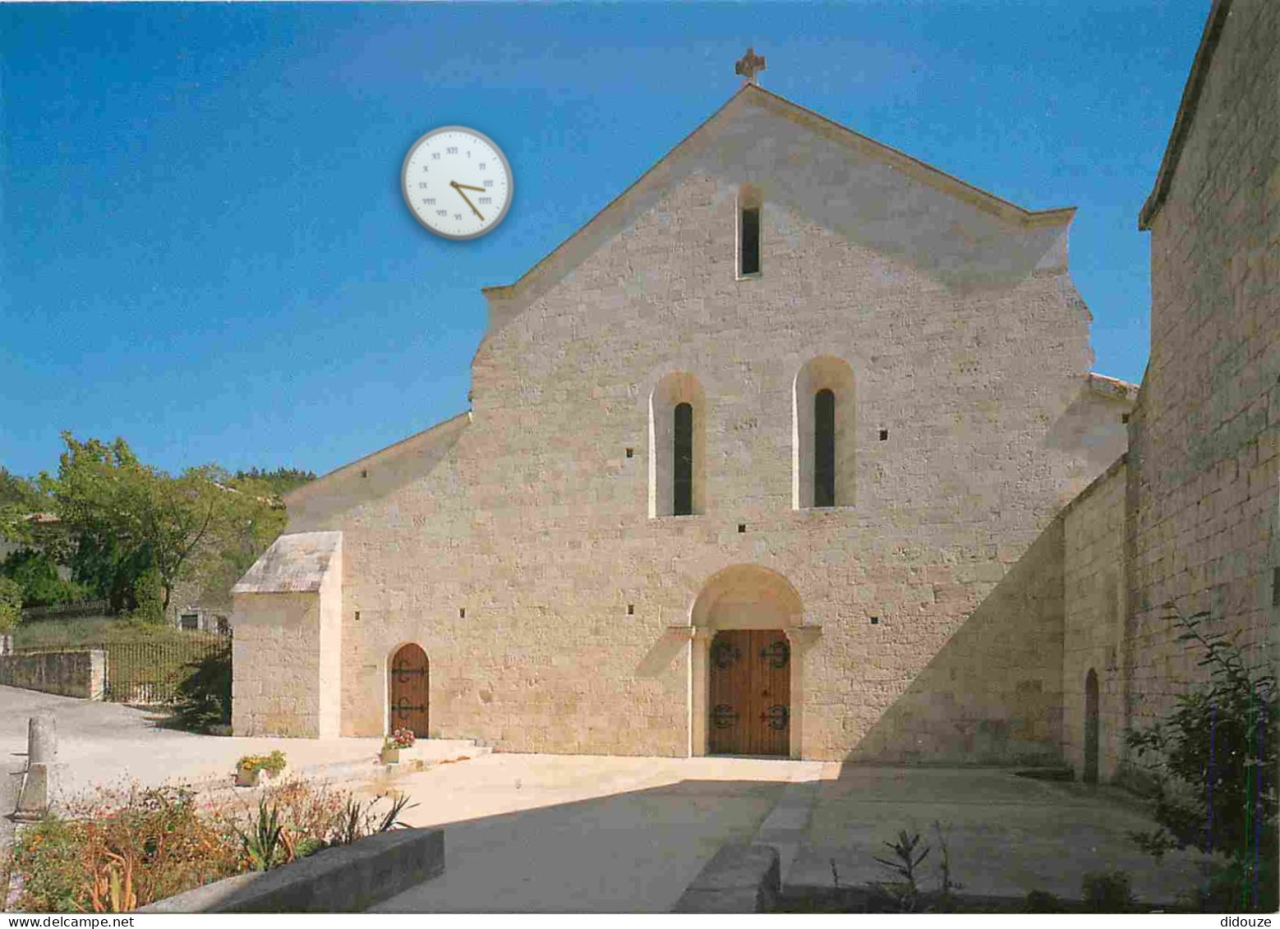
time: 3:24
